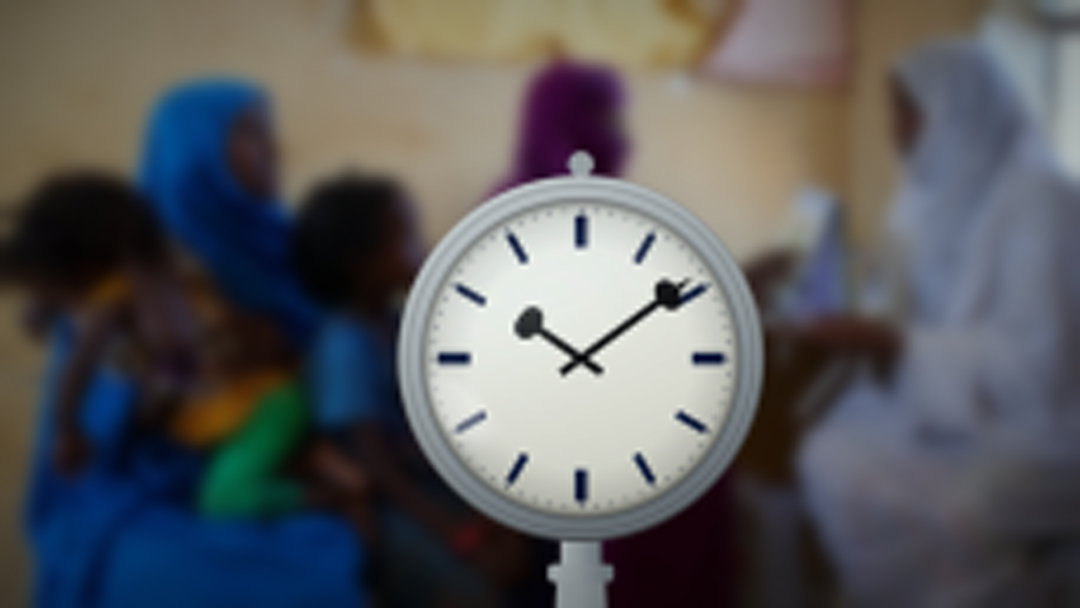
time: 10:09
